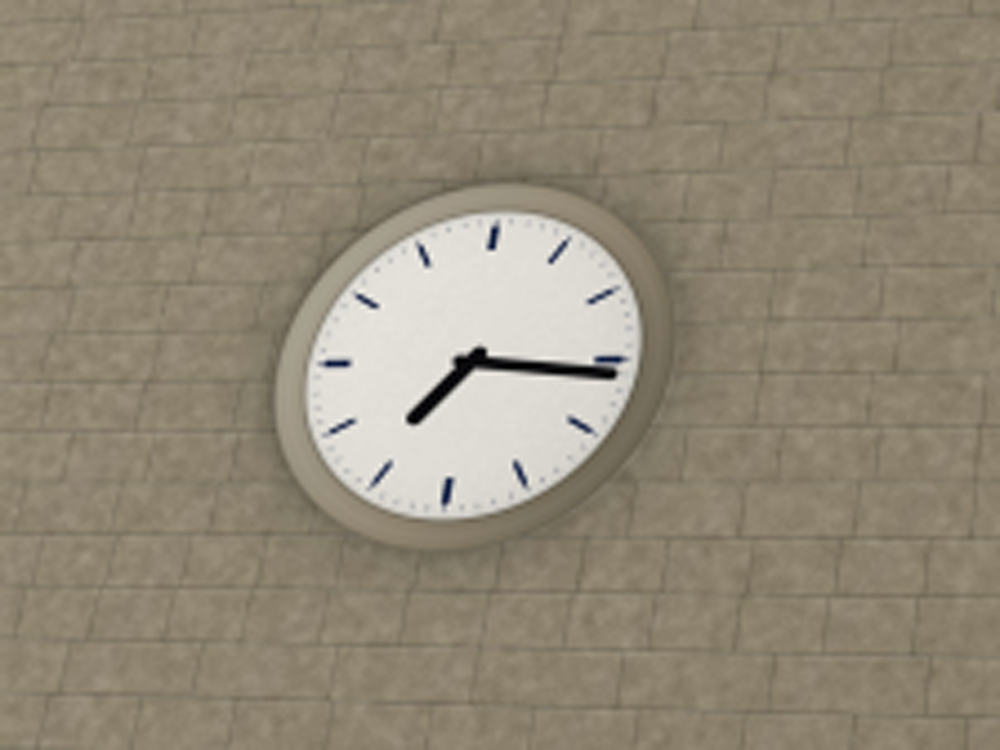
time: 7:16
